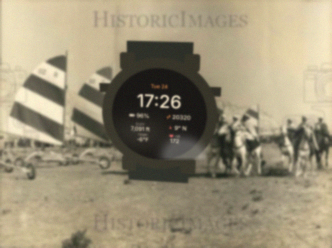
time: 17:26
